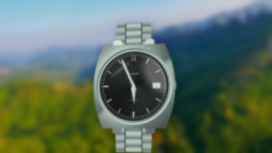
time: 5:56
